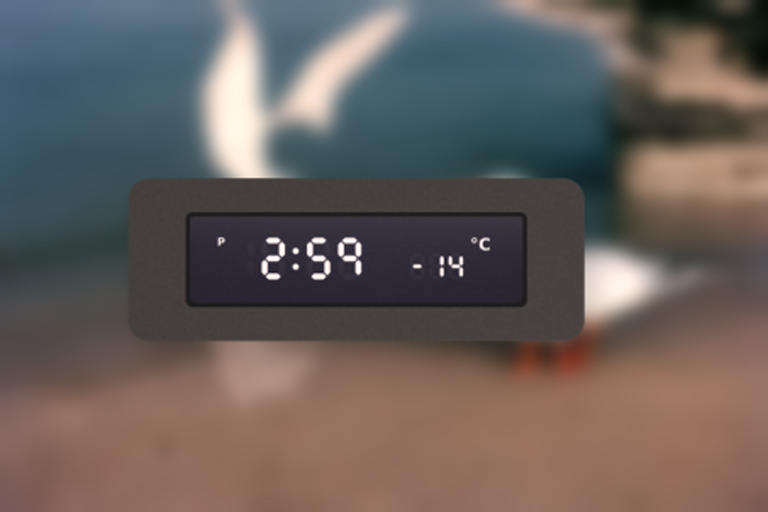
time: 2:59
